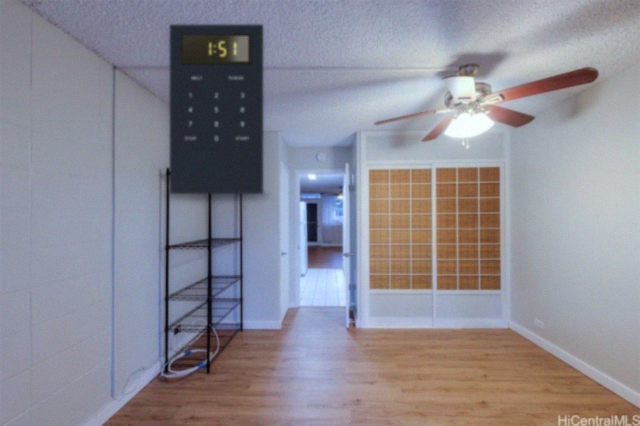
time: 1:51
